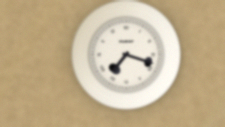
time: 7:18
